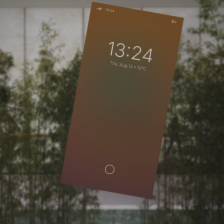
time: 13:24
